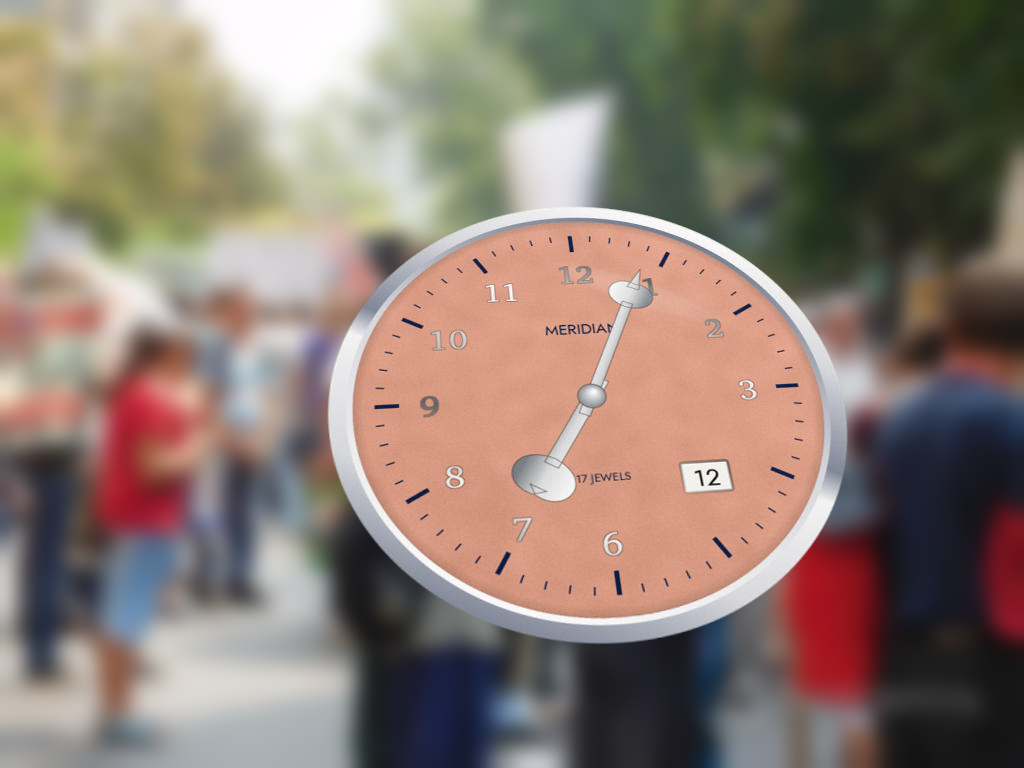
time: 7:04
